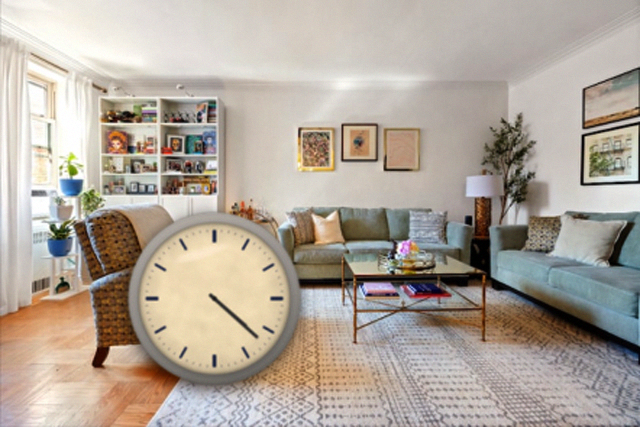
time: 4:22
